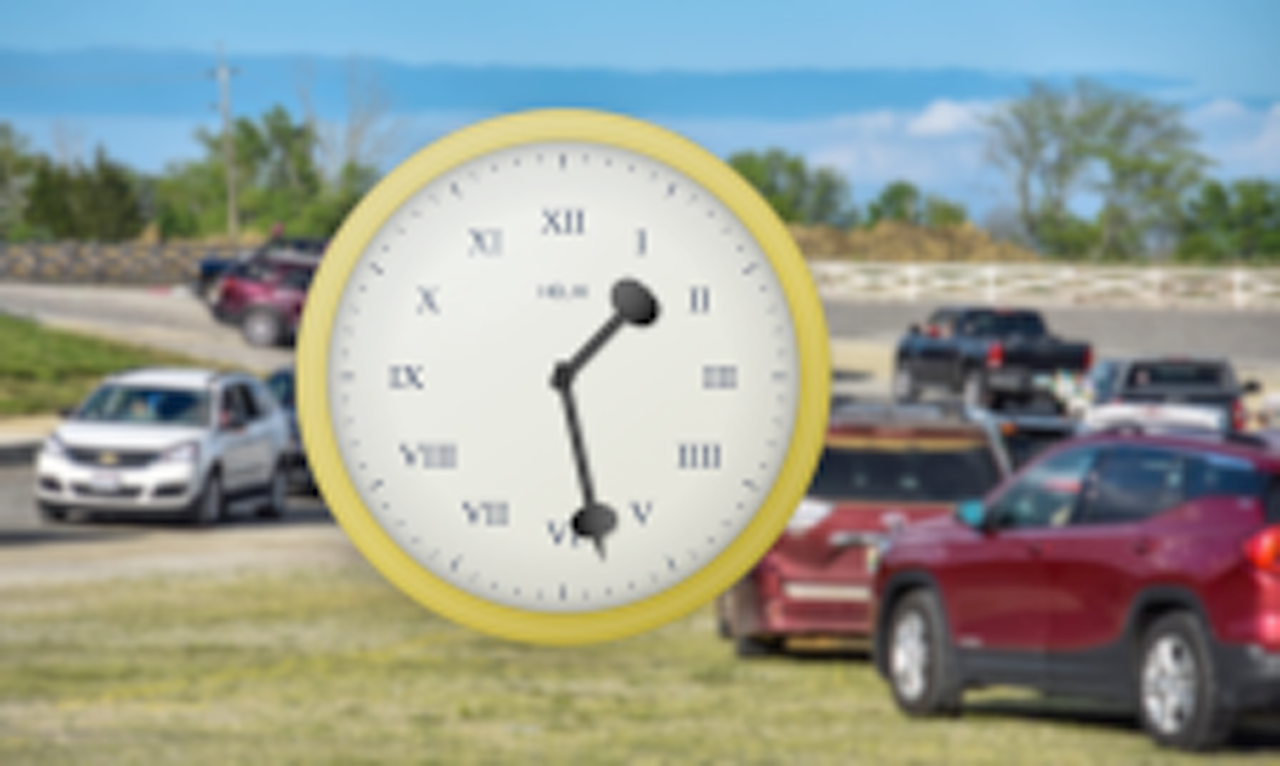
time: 1:28
